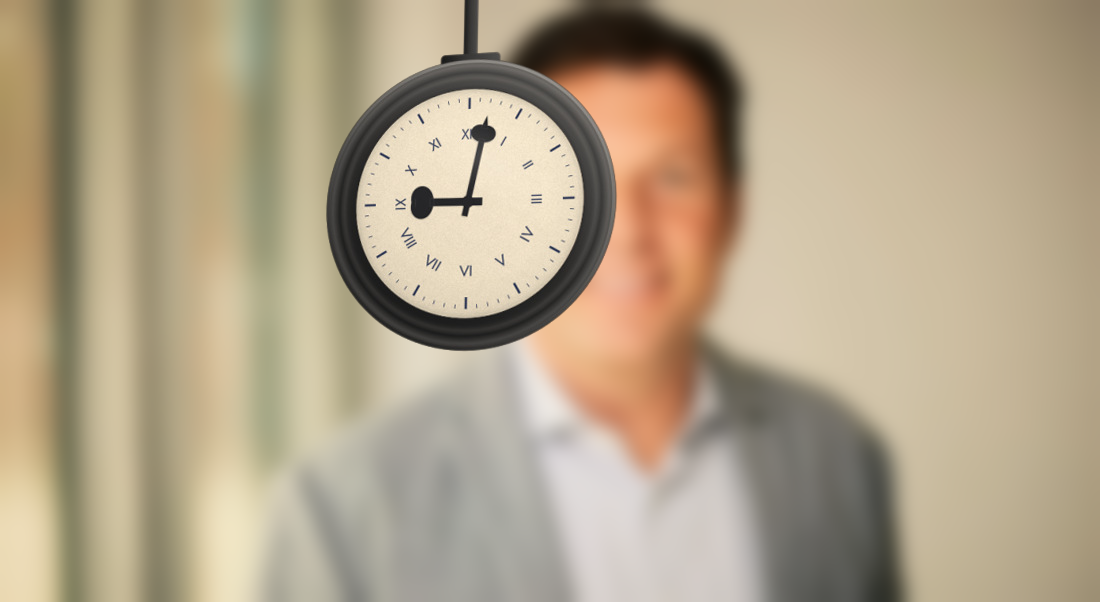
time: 9:02
